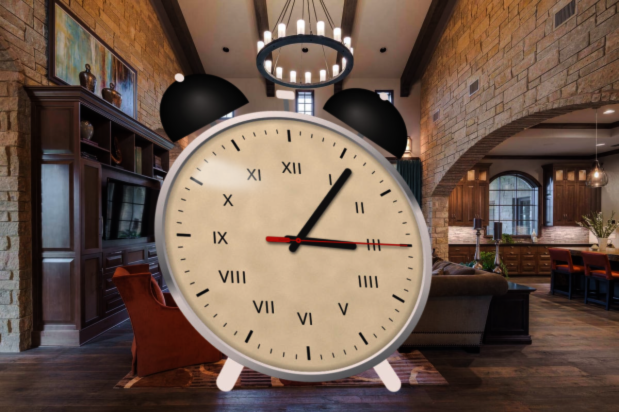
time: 3:06:15
